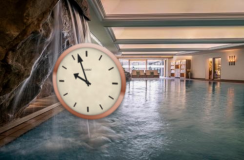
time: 9:57
